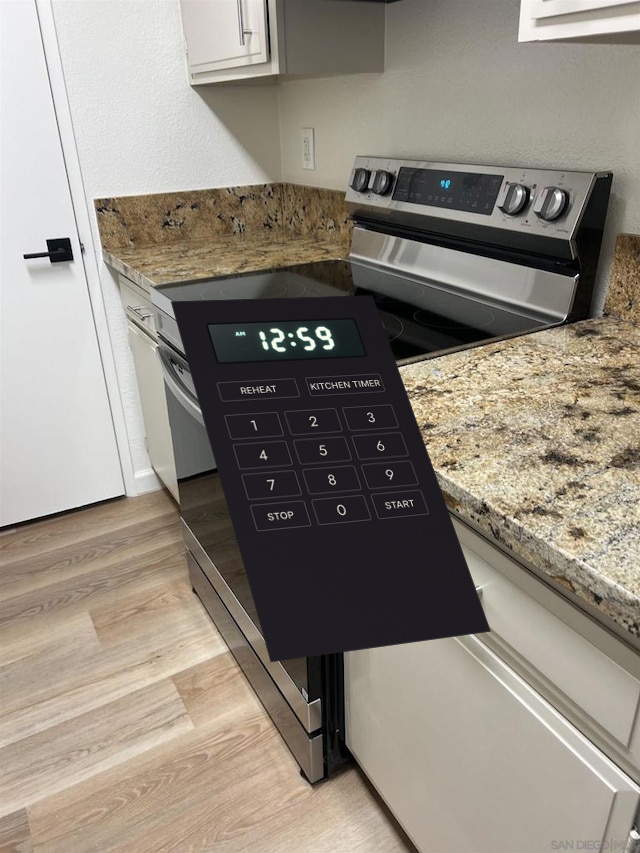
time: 12:59
